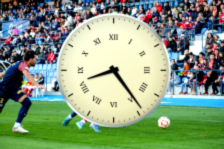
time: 8:24
